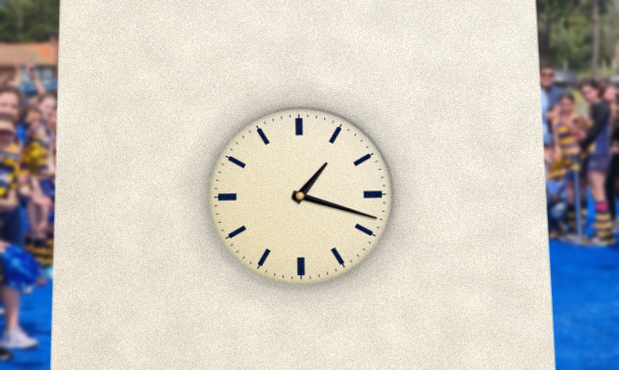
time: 1:18
